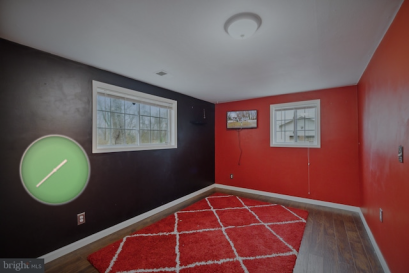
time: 1:38
